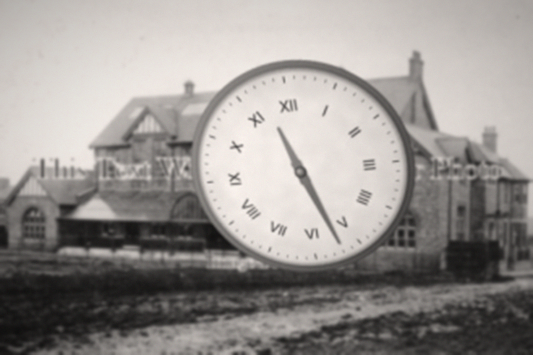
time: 11:27
